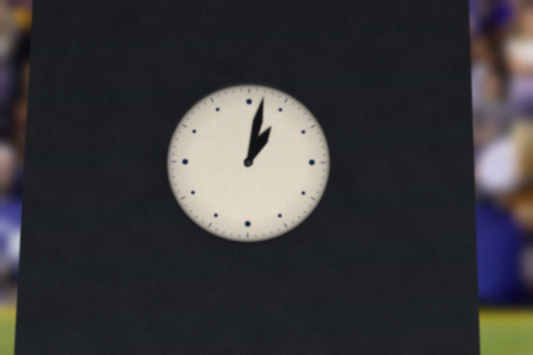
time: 1:02
